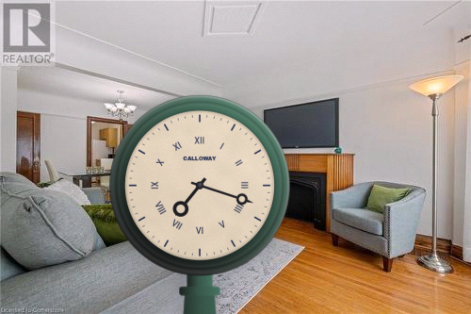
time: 7:18
